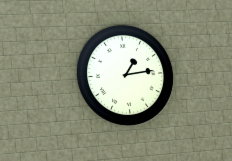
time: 1:14
